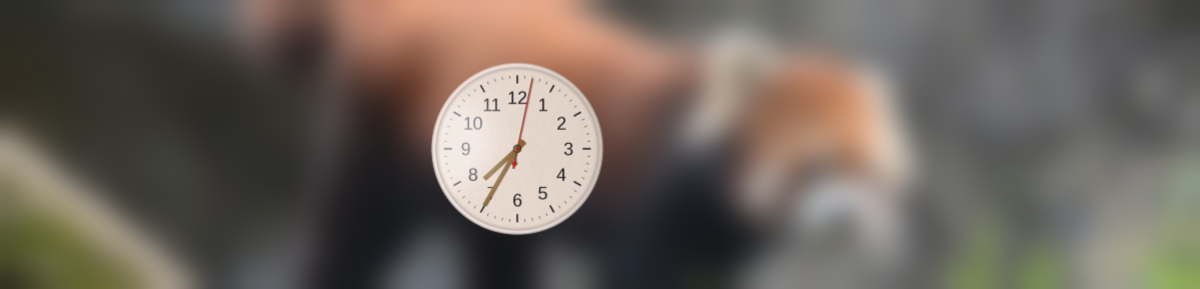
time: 7:35:02
